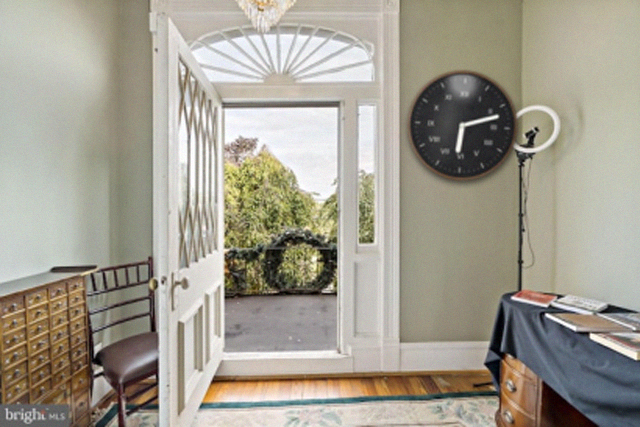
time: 6:12
